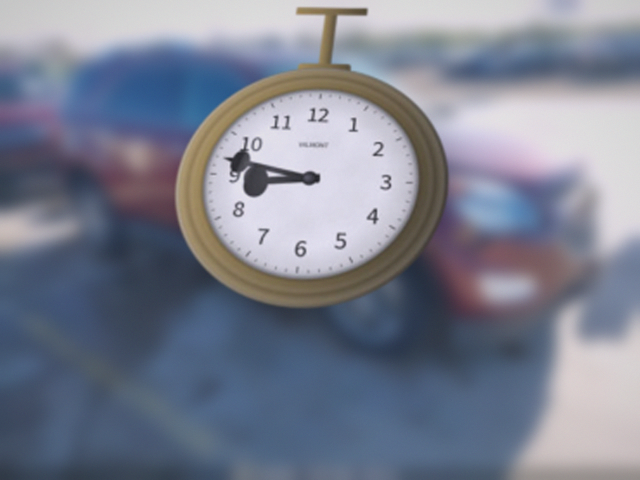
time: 8:47
